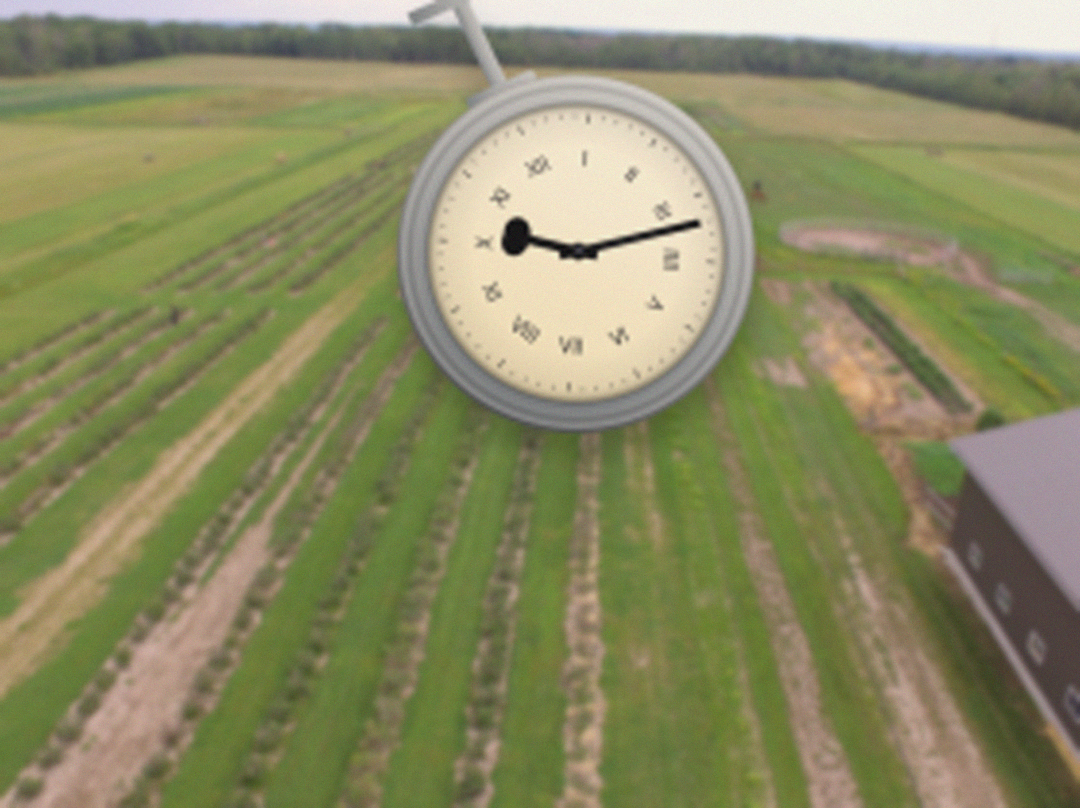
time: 10:17
